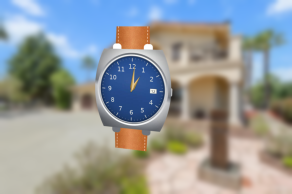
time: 1:01
